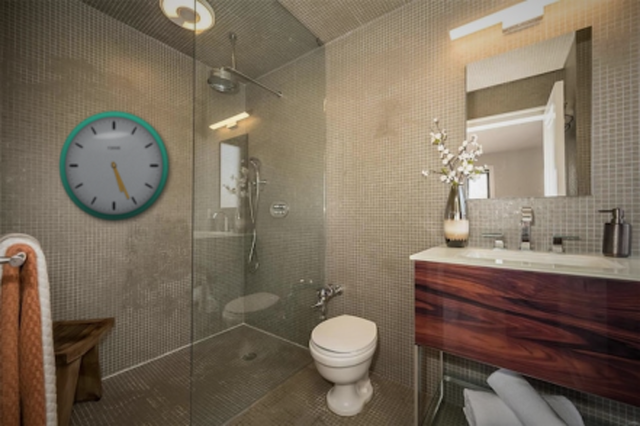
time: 5:26
